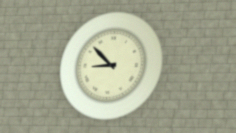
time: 8:52
